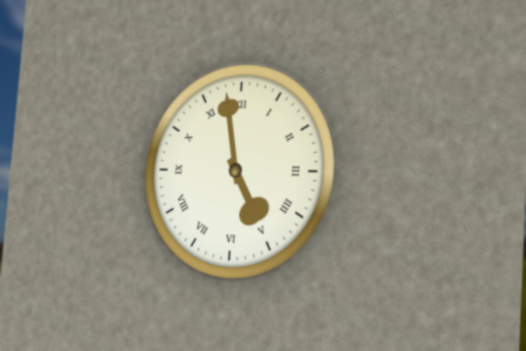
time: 4:58
